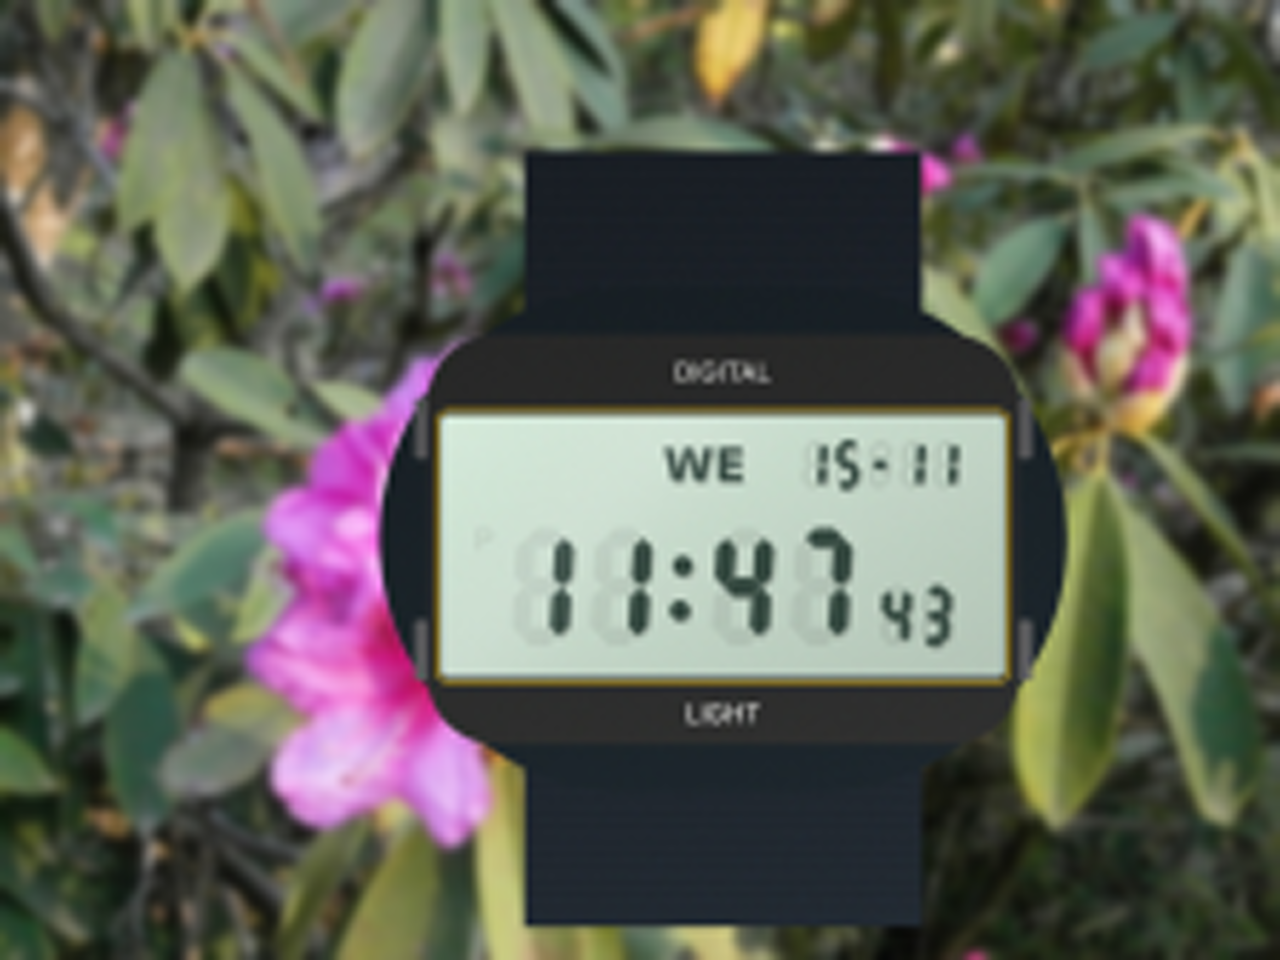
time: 11:47:43
